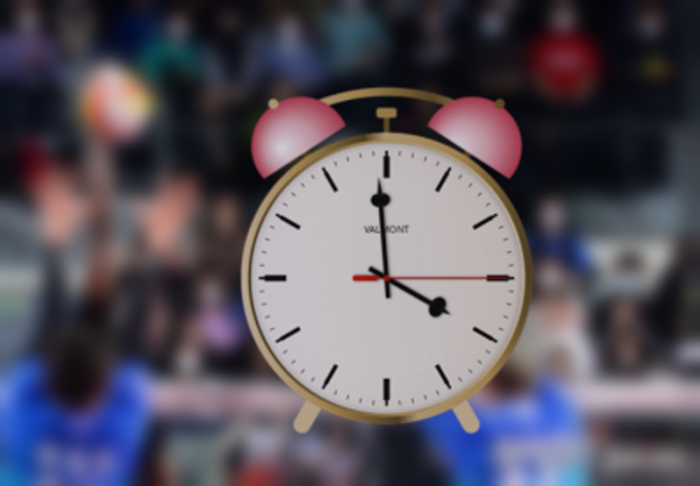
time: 3:59:15
